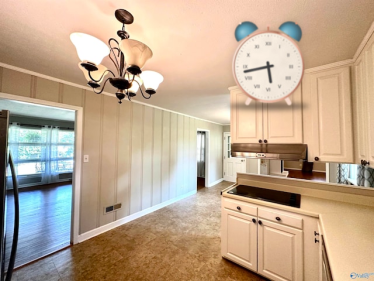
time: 5:43
